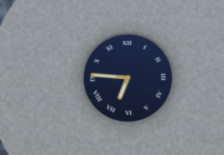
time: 6:46
